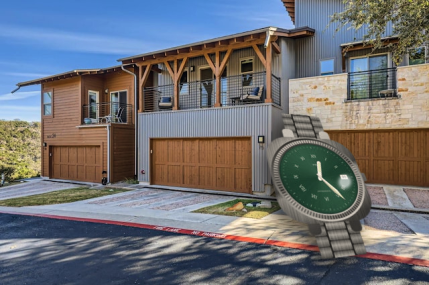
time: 12:24
